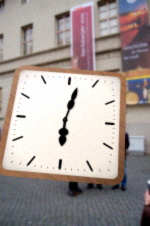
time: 6:02
